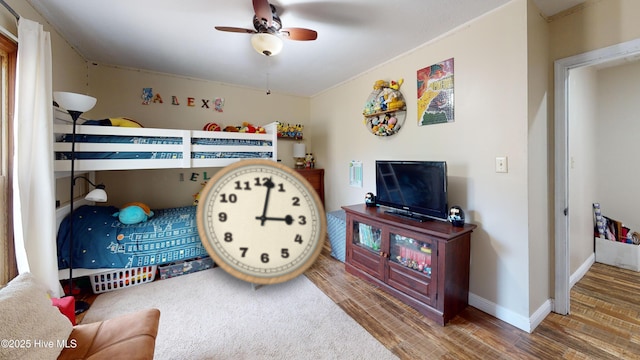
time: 3:02
